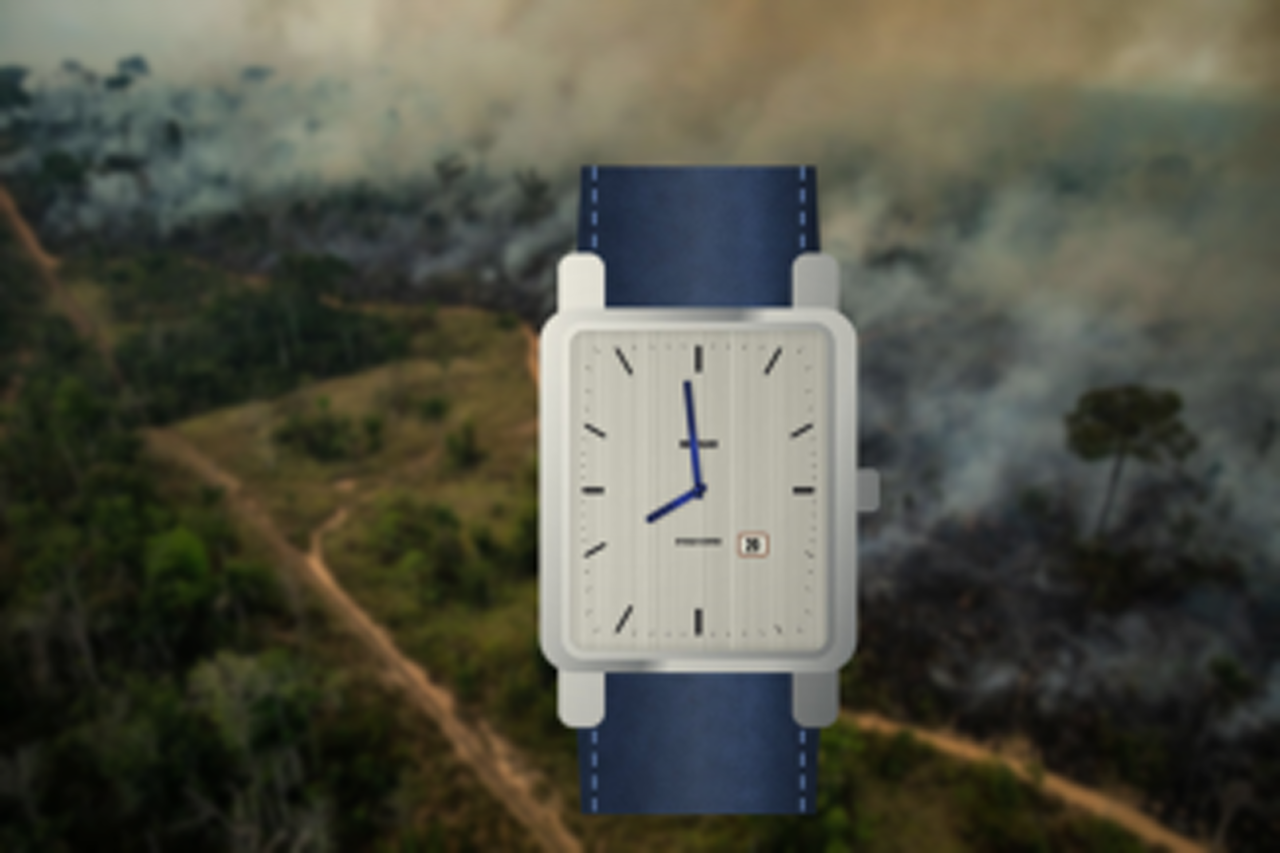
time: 7:59
